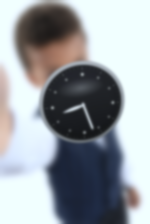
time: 8:27
